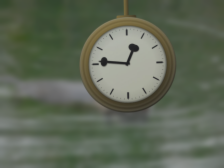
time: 12:46
